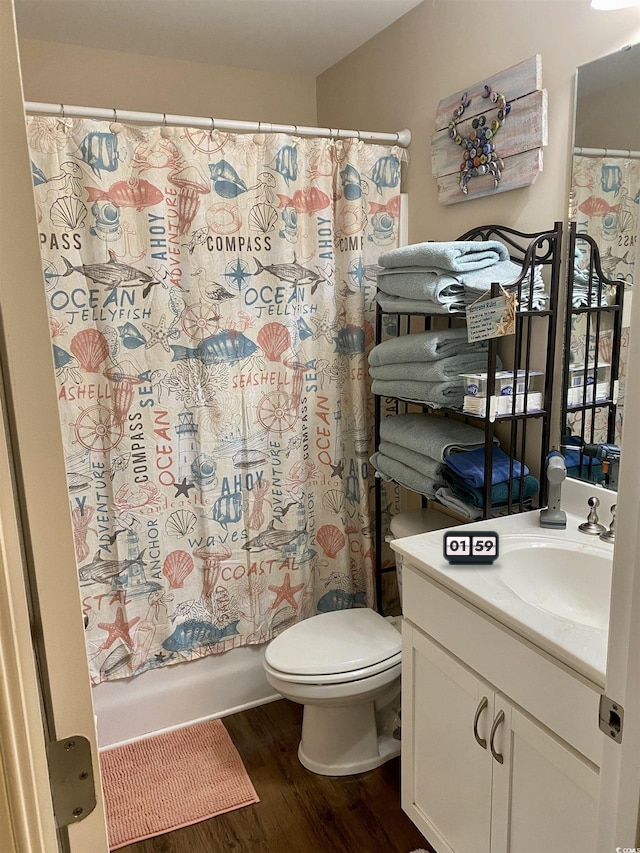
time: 1:59
